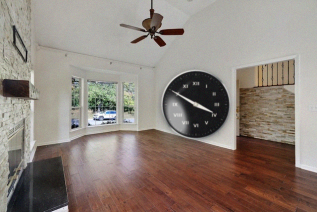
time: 3:50
